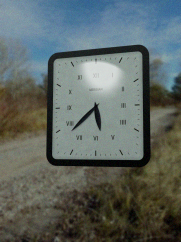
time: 5:38
